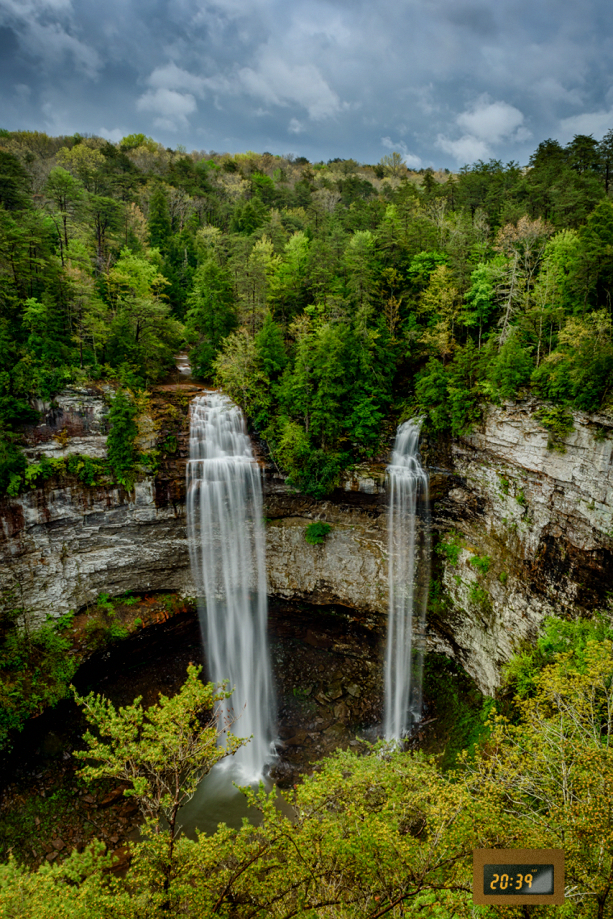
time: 20:39
